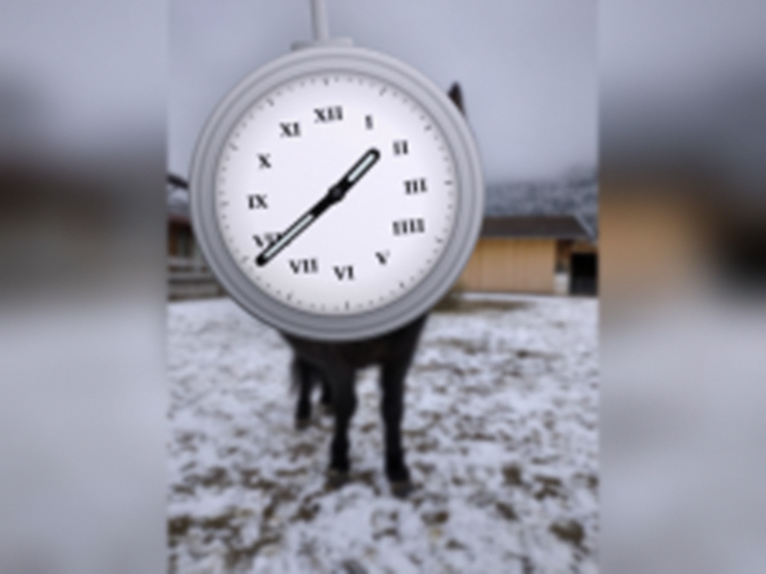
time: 1:39
